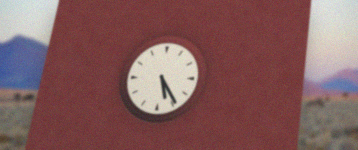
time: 5:24
